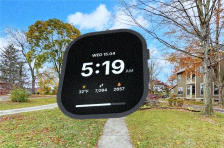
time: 5:19
